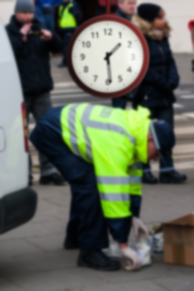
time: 1:29
